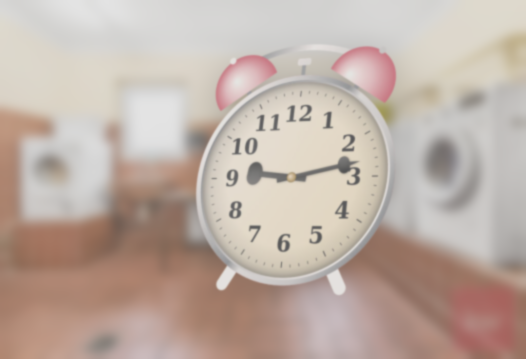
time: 9:13
